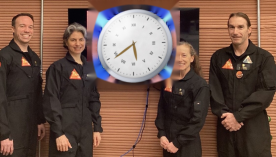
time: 5:39
